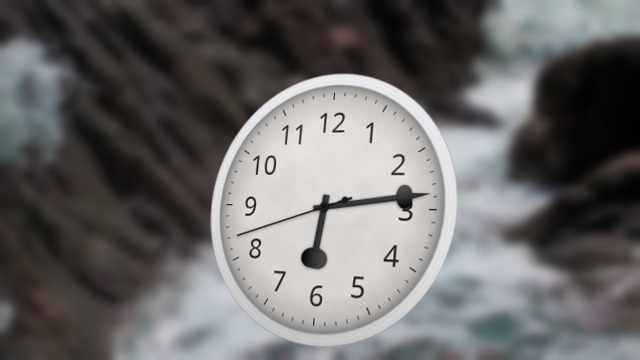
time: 6:13:42
